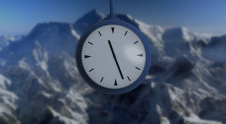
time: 11:27
